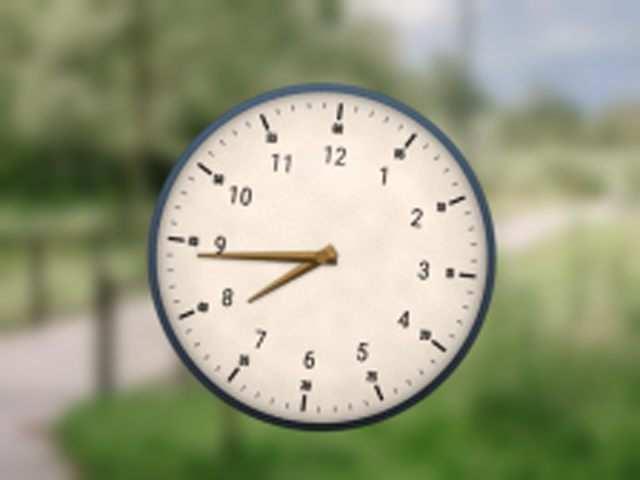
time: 7:44
